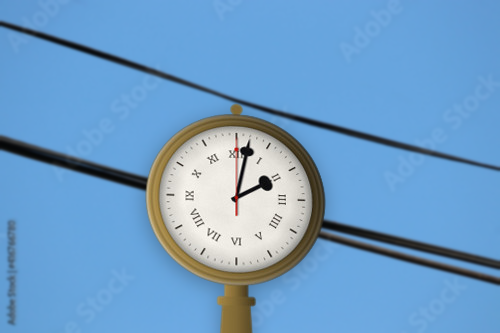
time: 2:02:00
